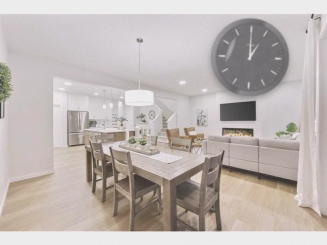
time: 1:00
